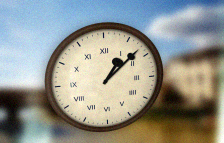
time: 1:08
